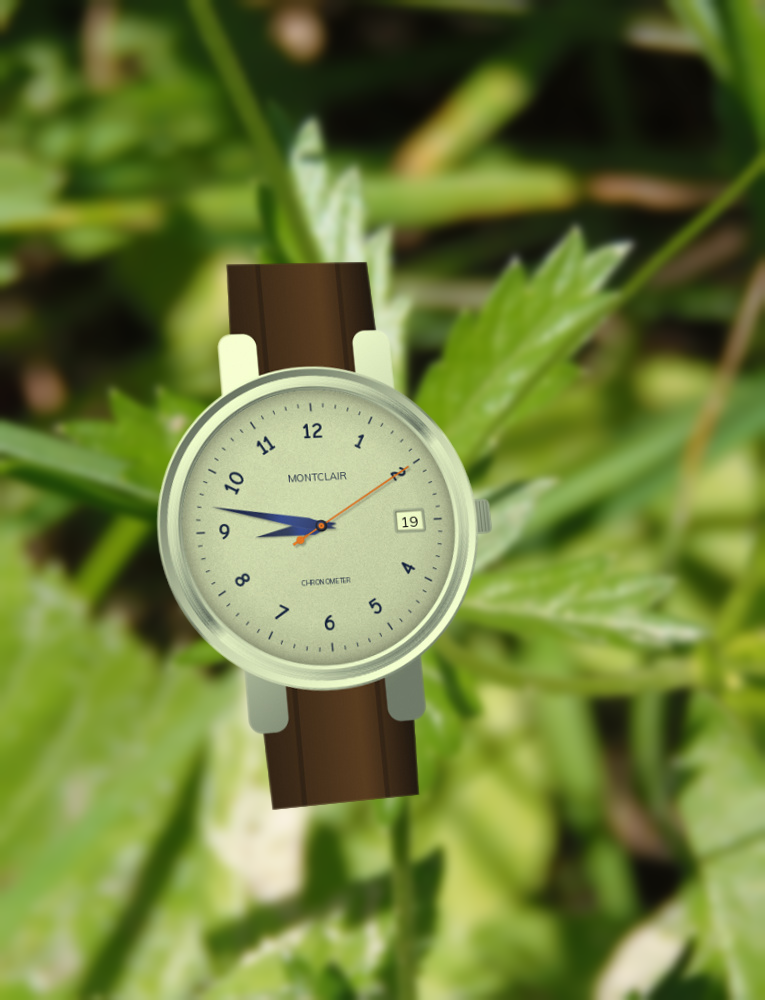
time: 8:47:10
